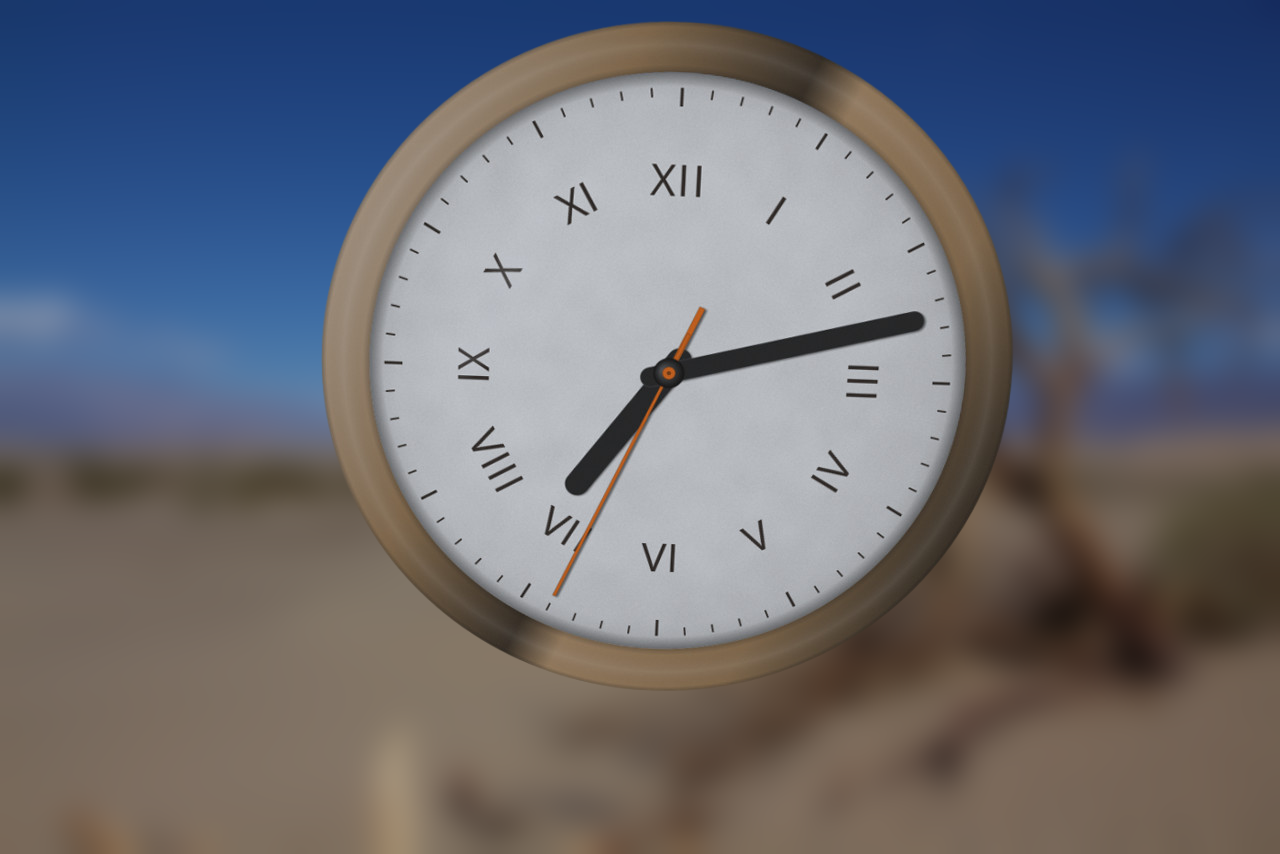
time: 7:12:34
